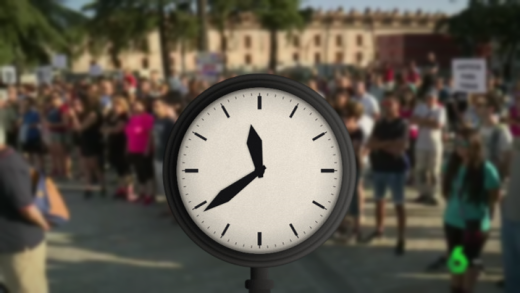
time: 11:39
